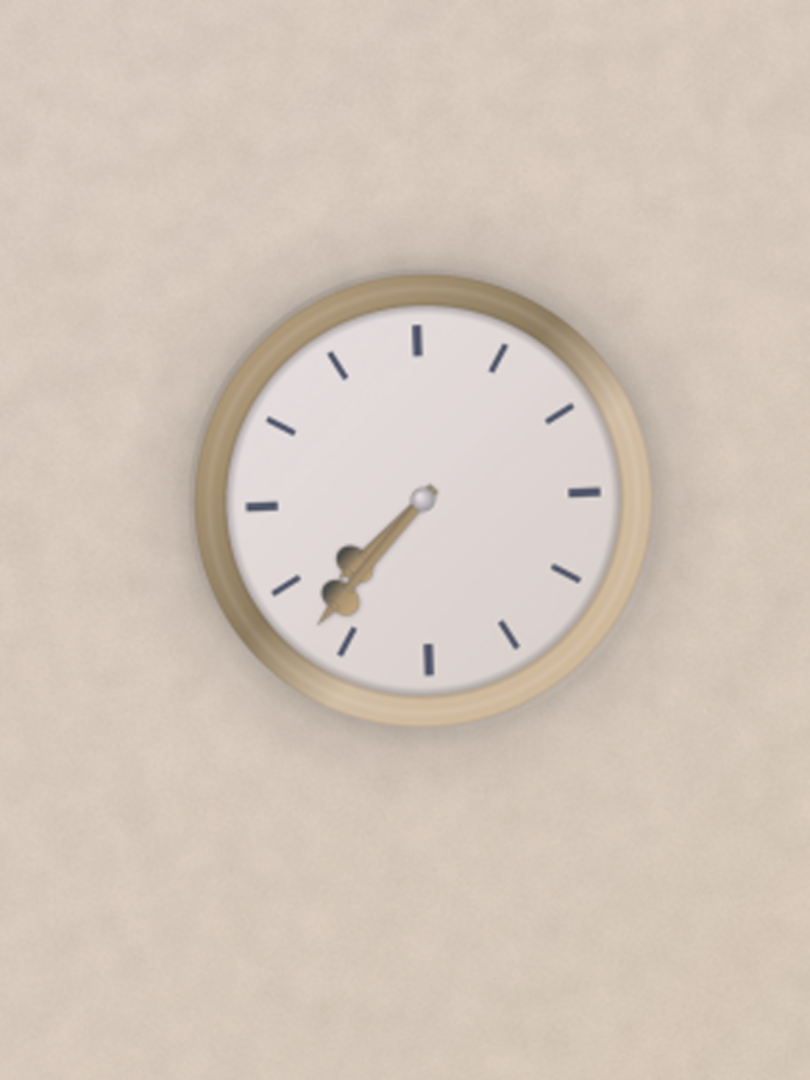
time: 7:37
